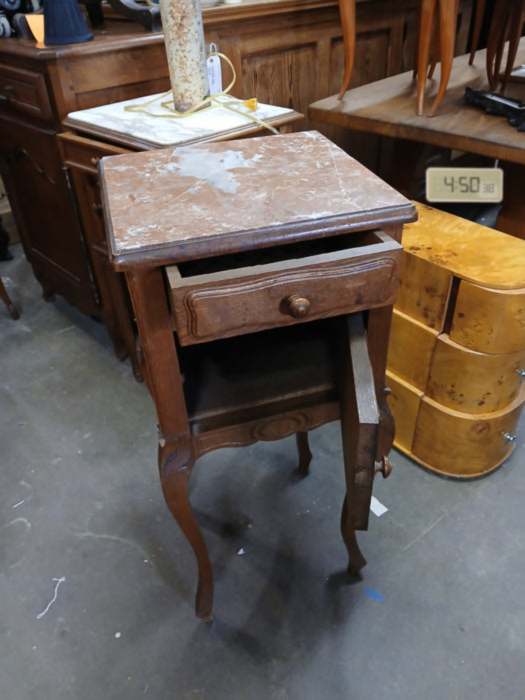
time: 4:50
